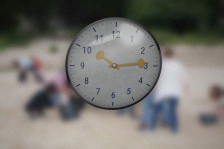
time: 10:14
